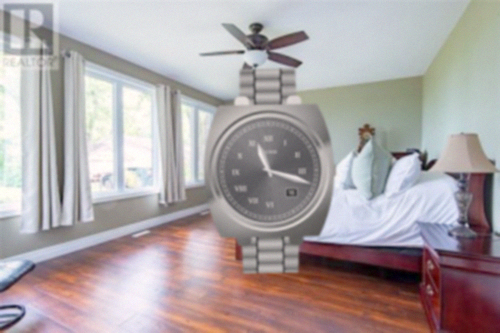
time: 11:18
